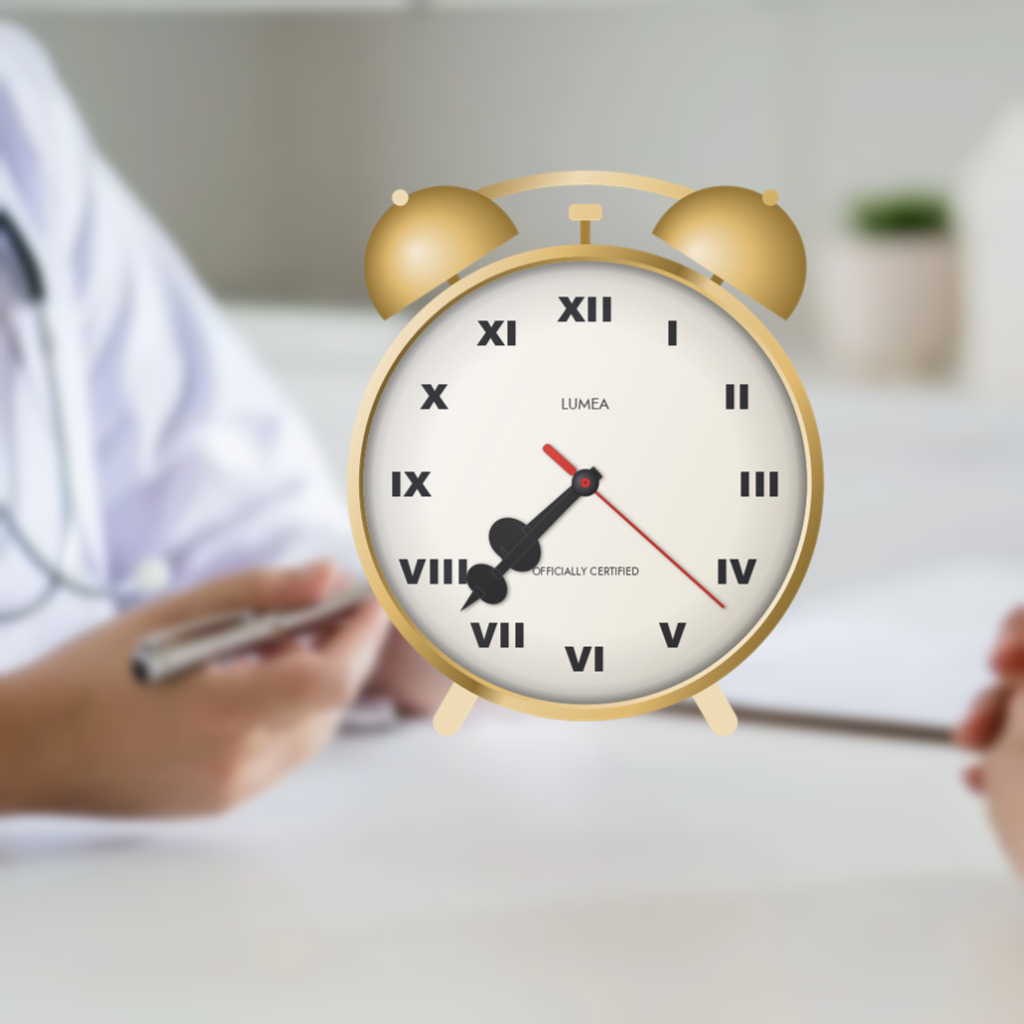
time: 7:37:22
